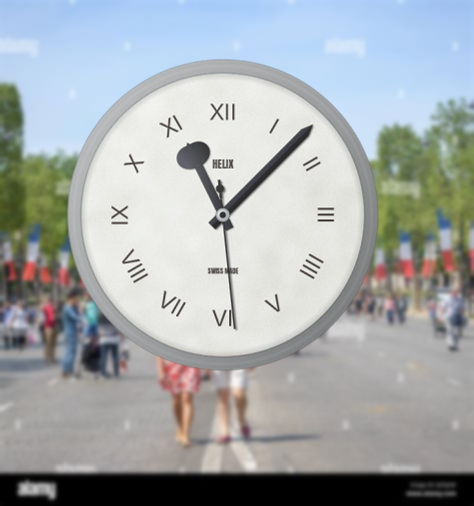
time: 11:07:29
